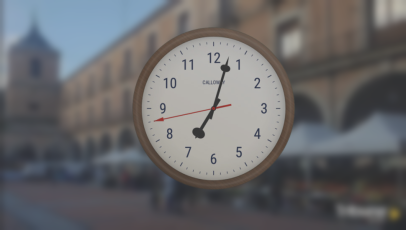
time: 7:02:43
